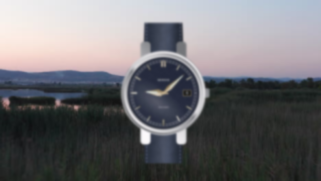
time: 9:08
